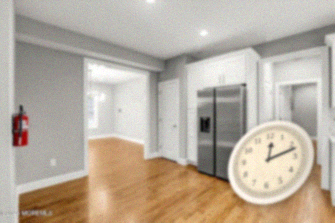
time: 12:12
